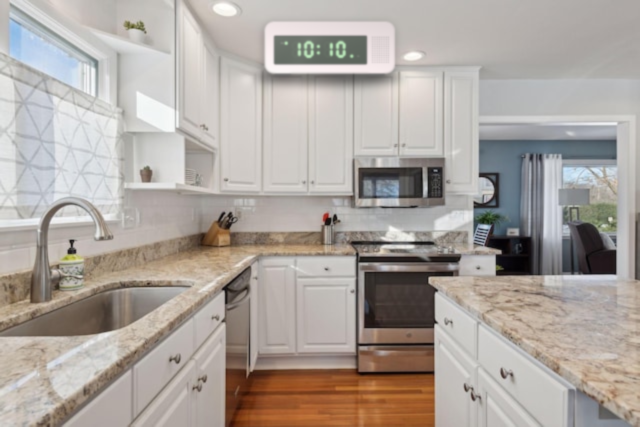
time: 10:10
